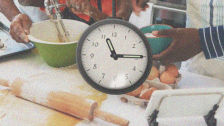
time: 11:15
